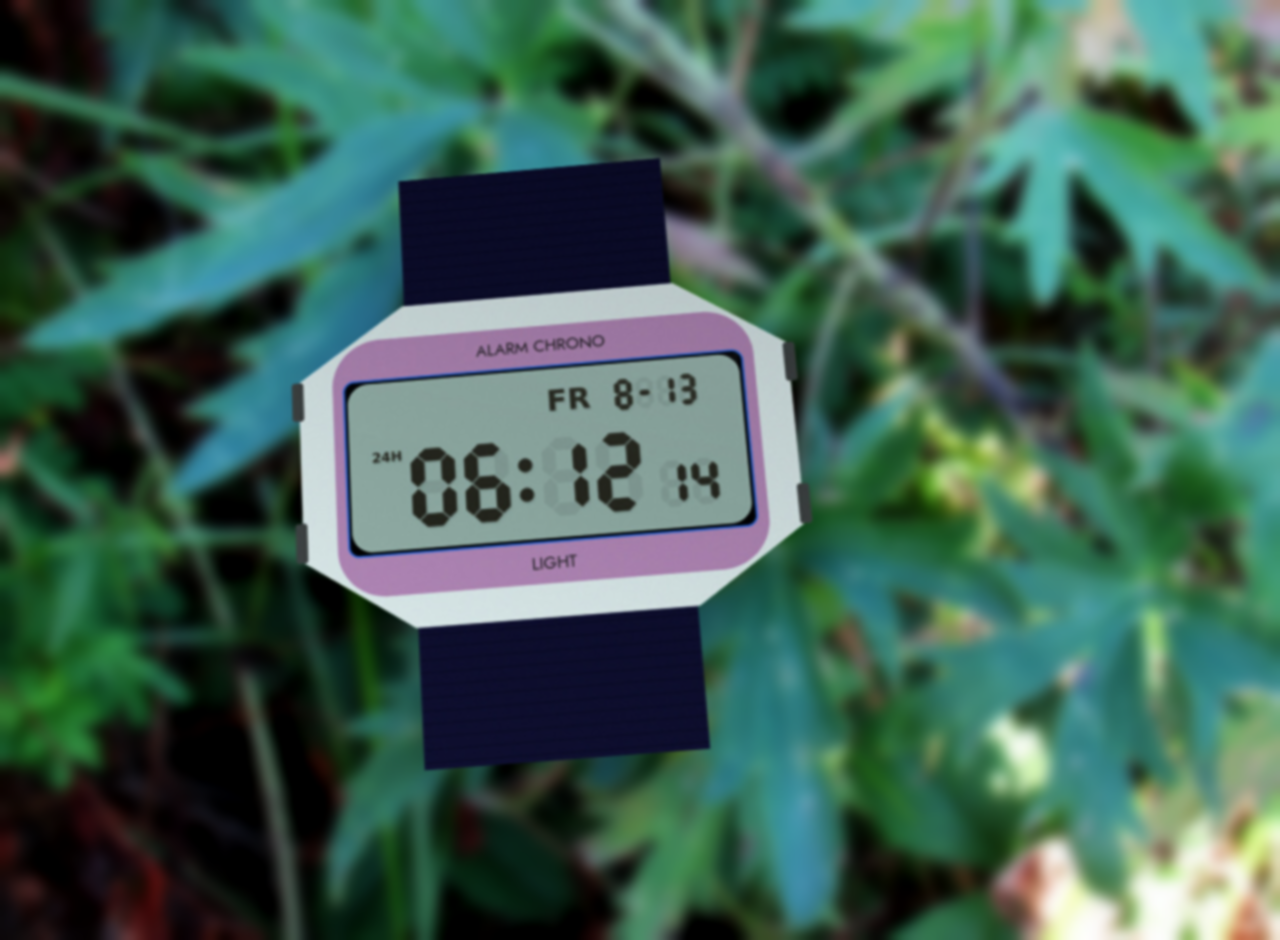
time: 6:12:14
